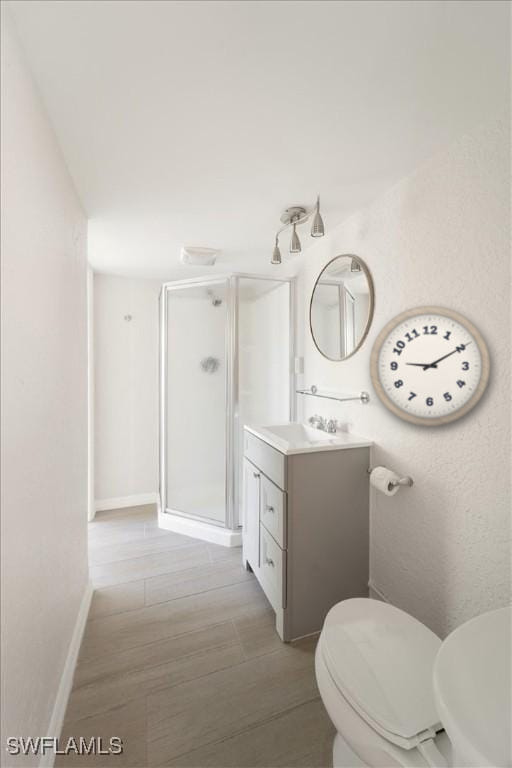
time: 9:10
